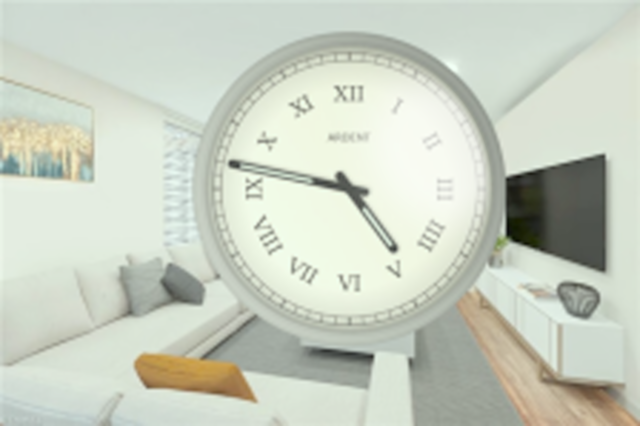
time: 4:47
